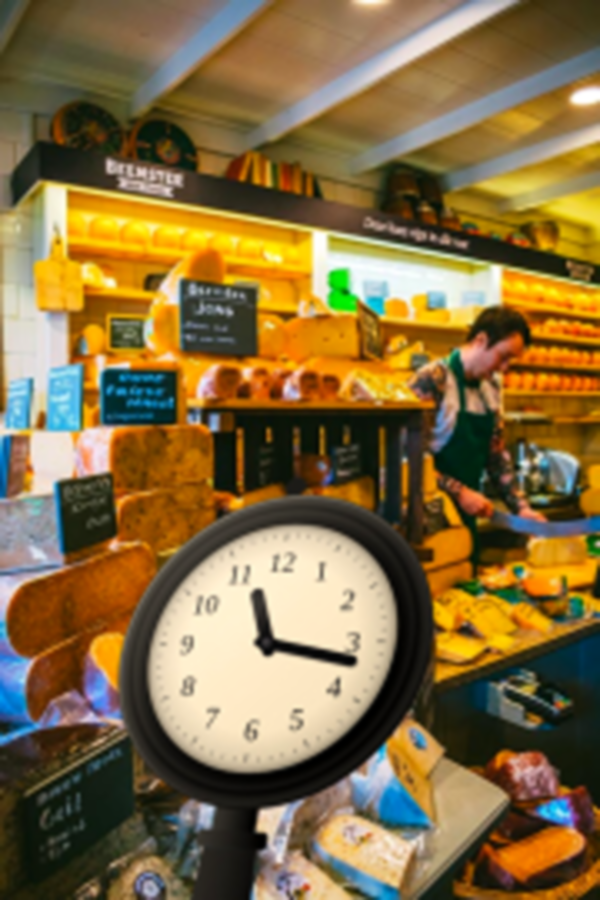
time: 11:17
